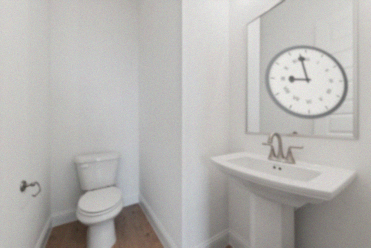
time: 8:58
